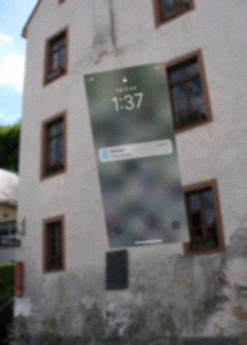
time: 1:37
